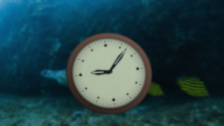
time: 9:07
